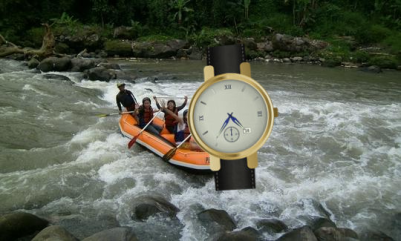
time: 4:36
